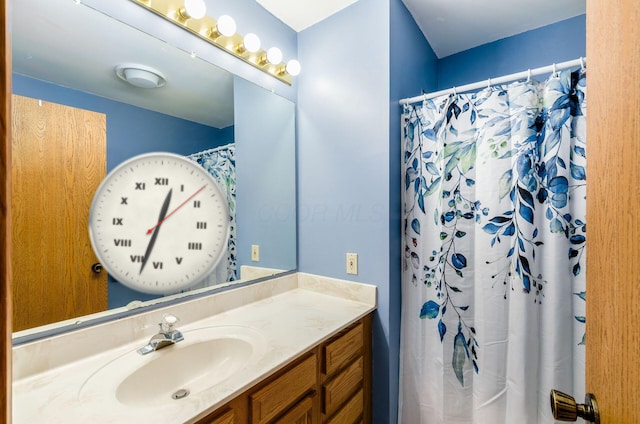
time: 12:33:08
